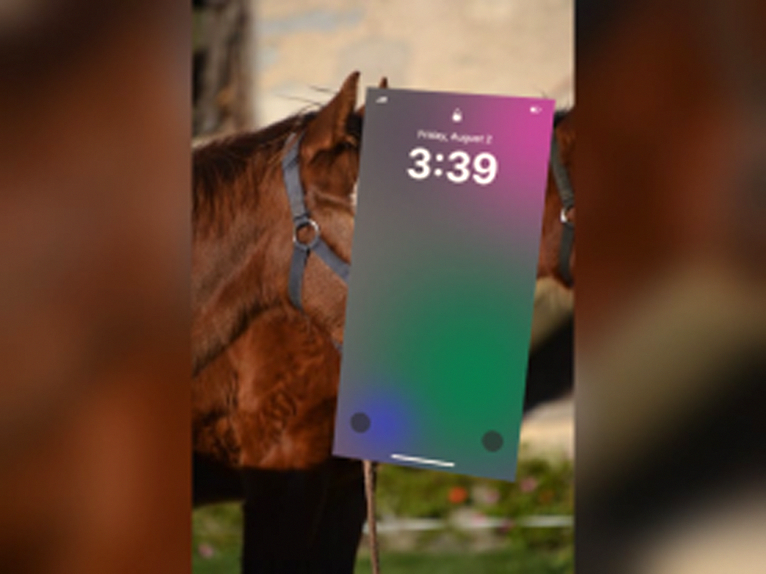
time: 3:39
